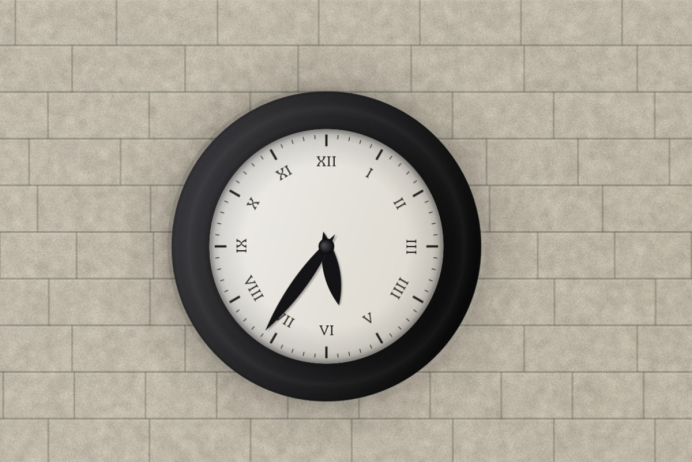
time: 5:36
